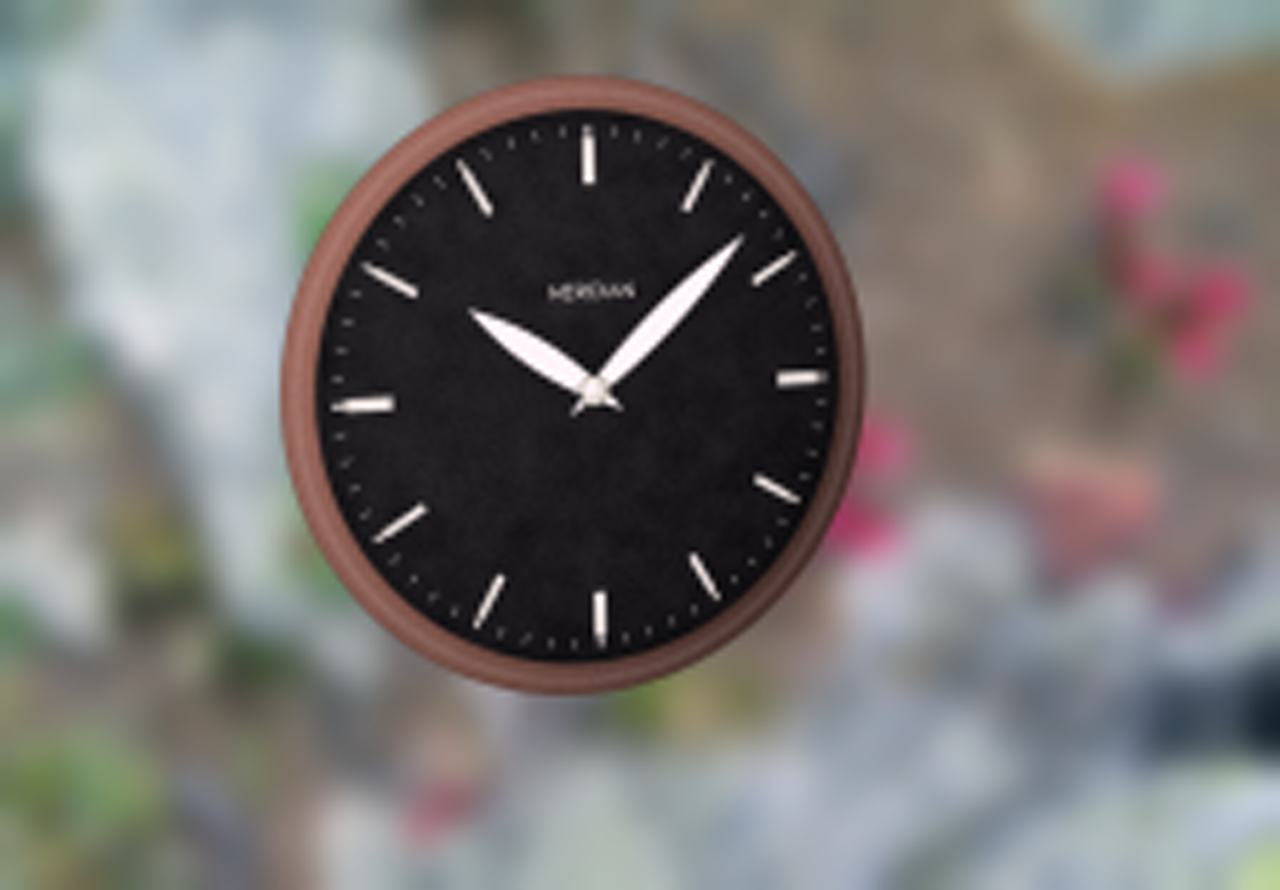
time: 10:08
